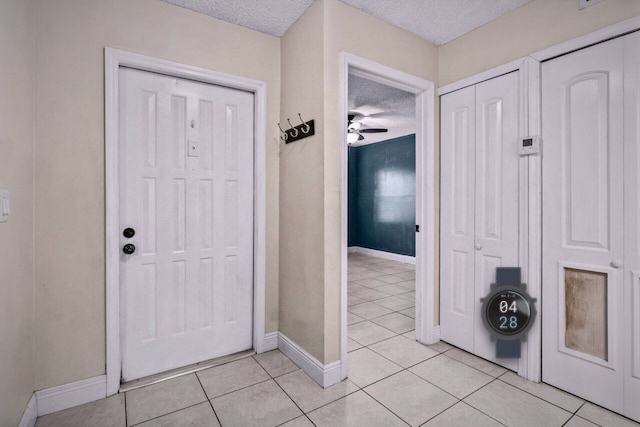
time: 4:28
